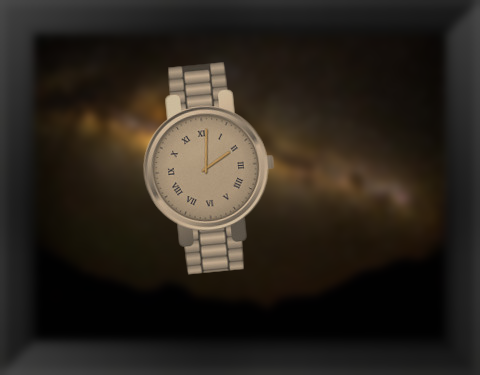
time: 2:01
